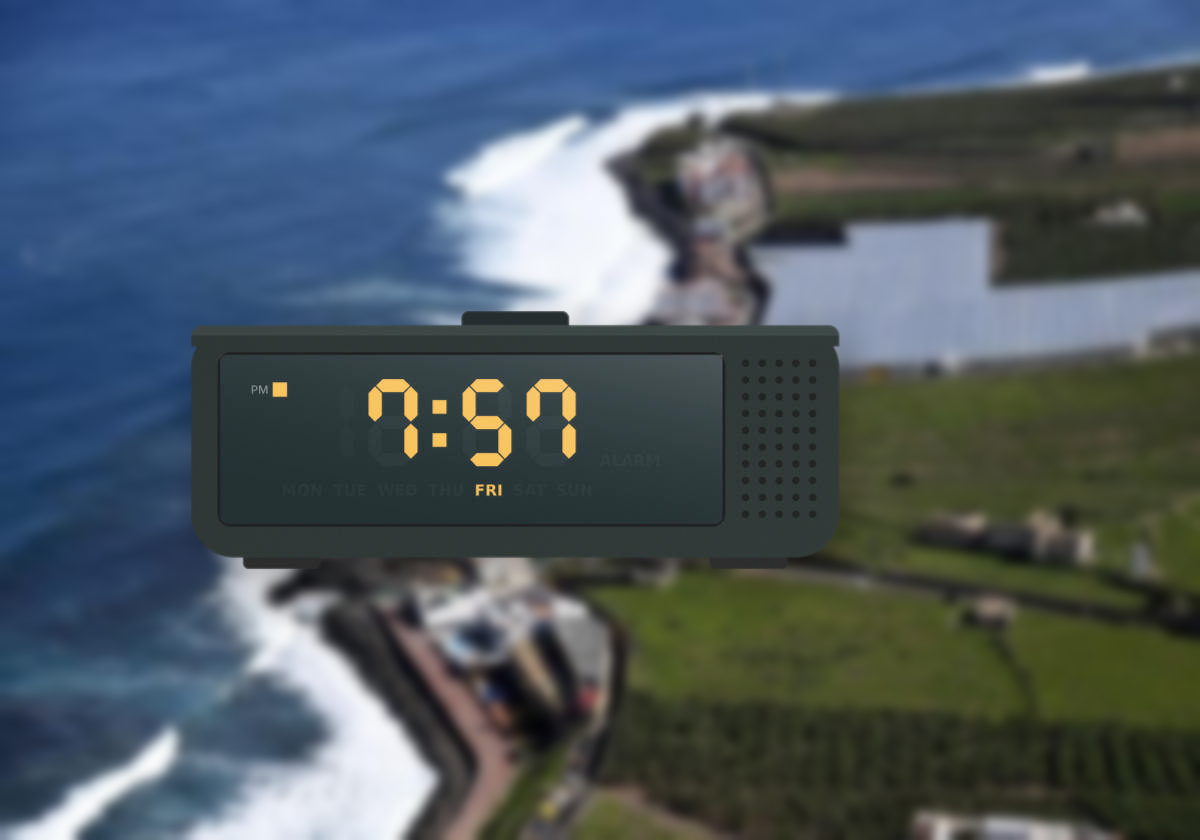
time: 7:57
